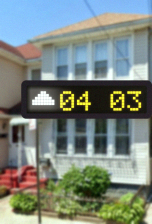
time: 4:03
